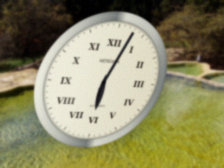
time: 6:03
